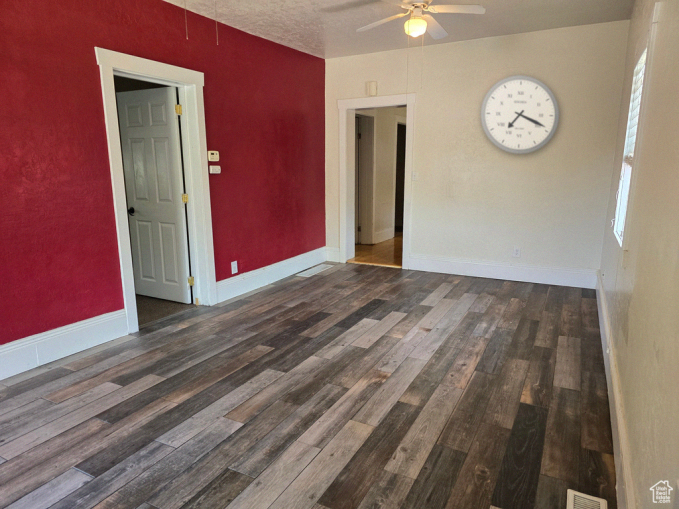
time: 7:19
